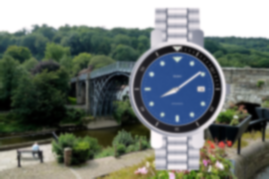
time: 8:09
